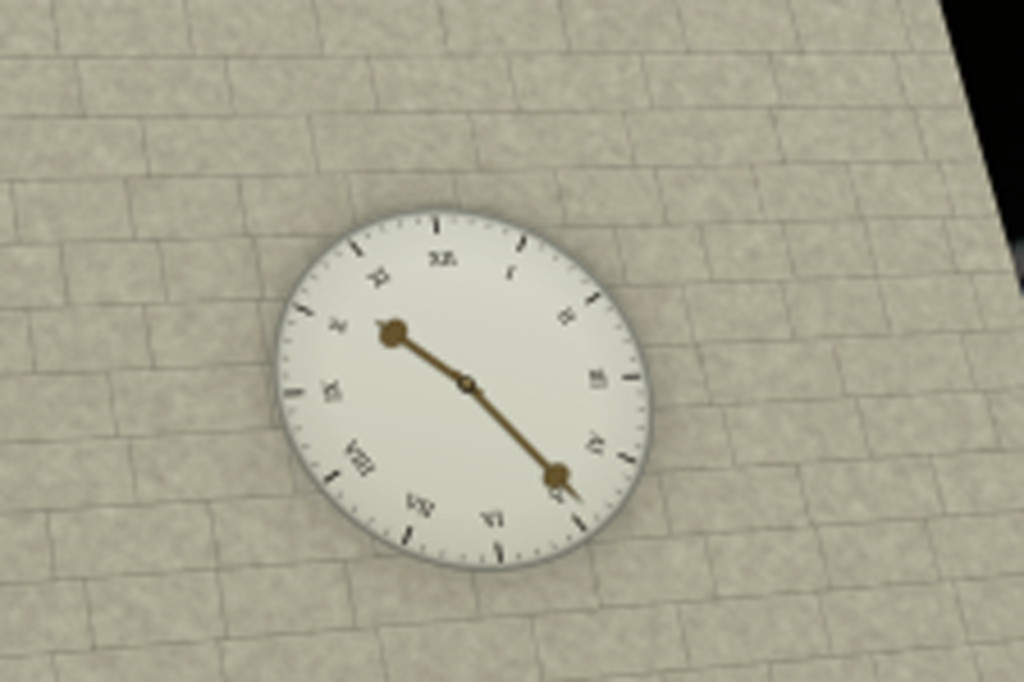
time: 10:24
